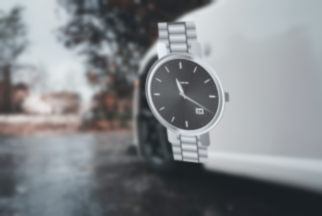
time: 11:20
